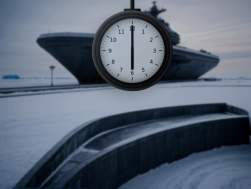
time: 6:00
